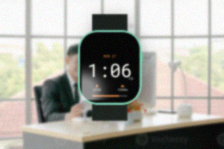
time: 1:06
